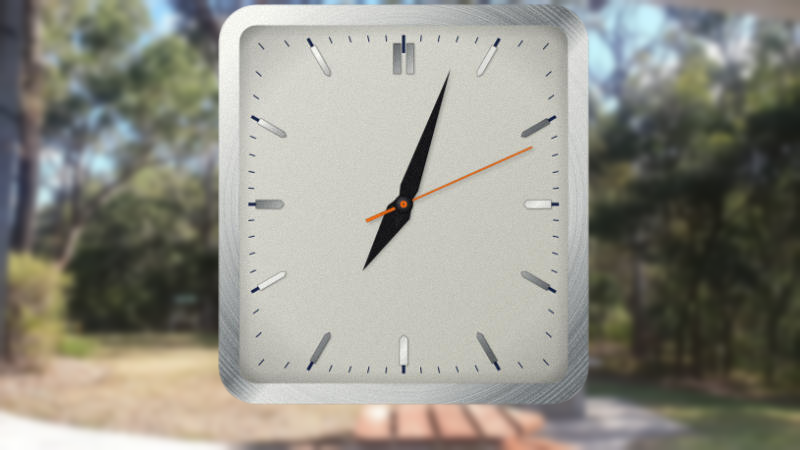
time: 7:03:11
